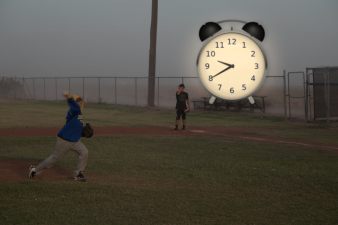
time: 9:40
